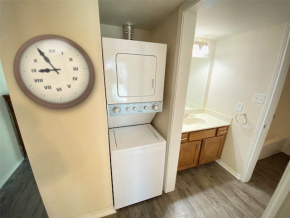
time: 8:55
